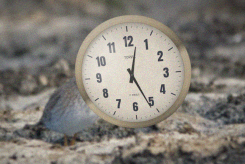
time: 12:26
